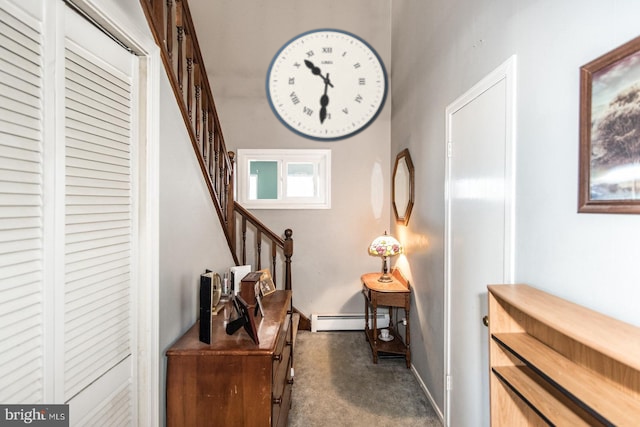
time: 10:31
